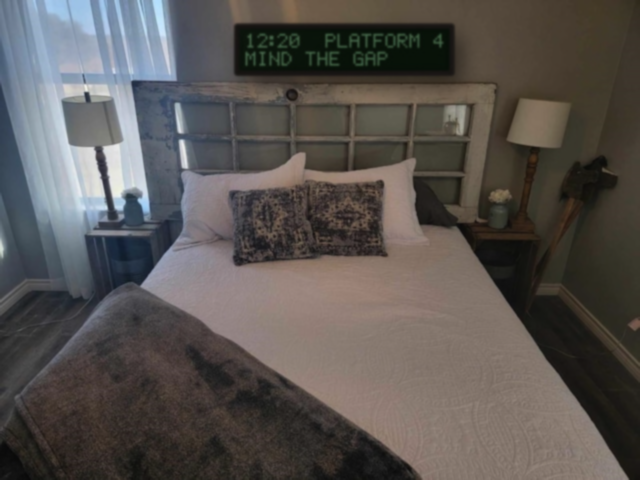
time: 12:20
